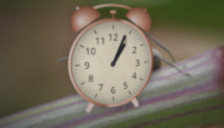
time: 1:04
